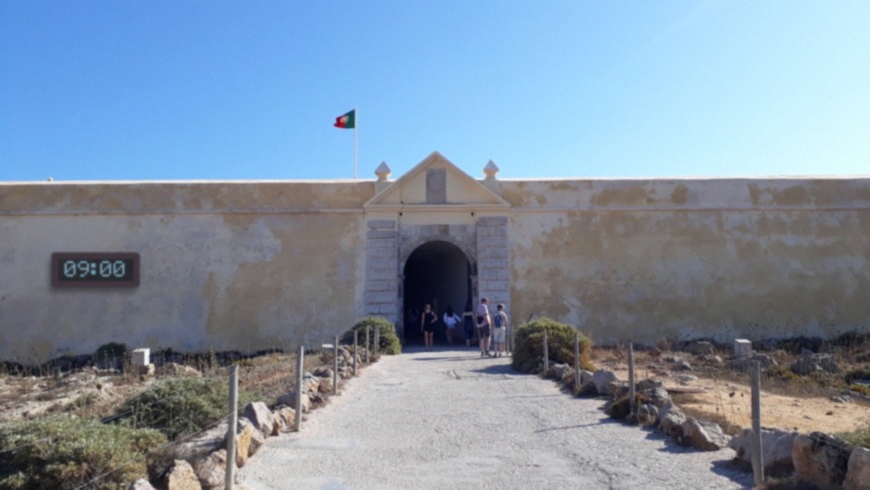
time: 9:00
